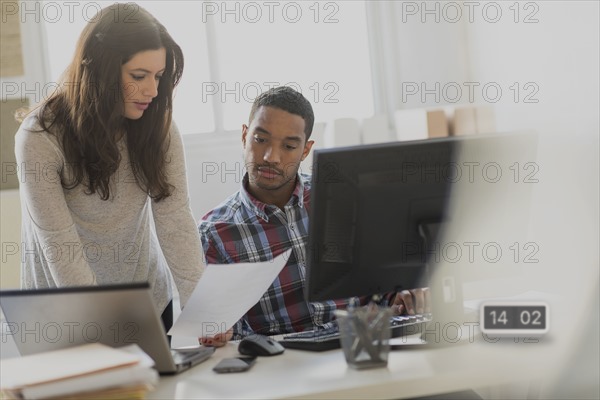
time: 14:02
